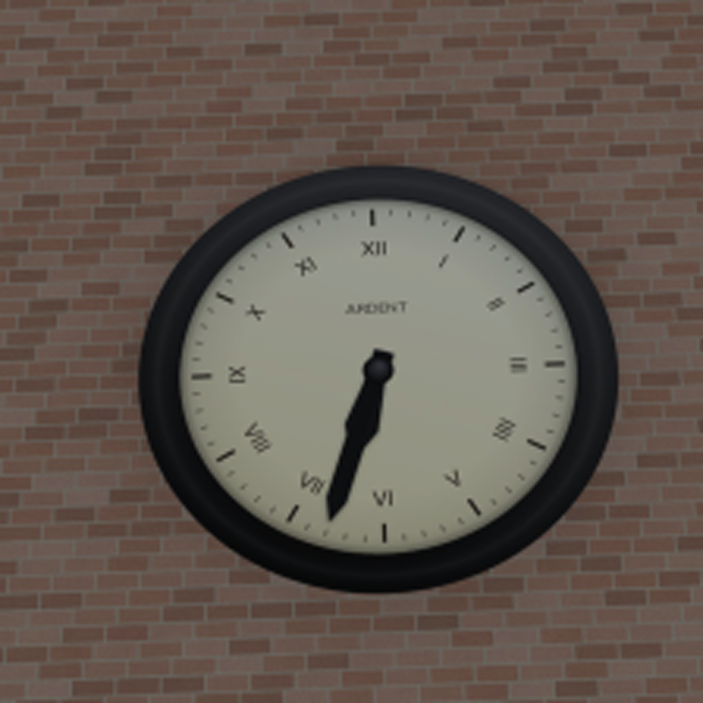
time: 6:33
